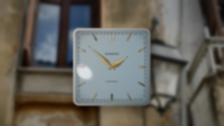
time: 1:52
